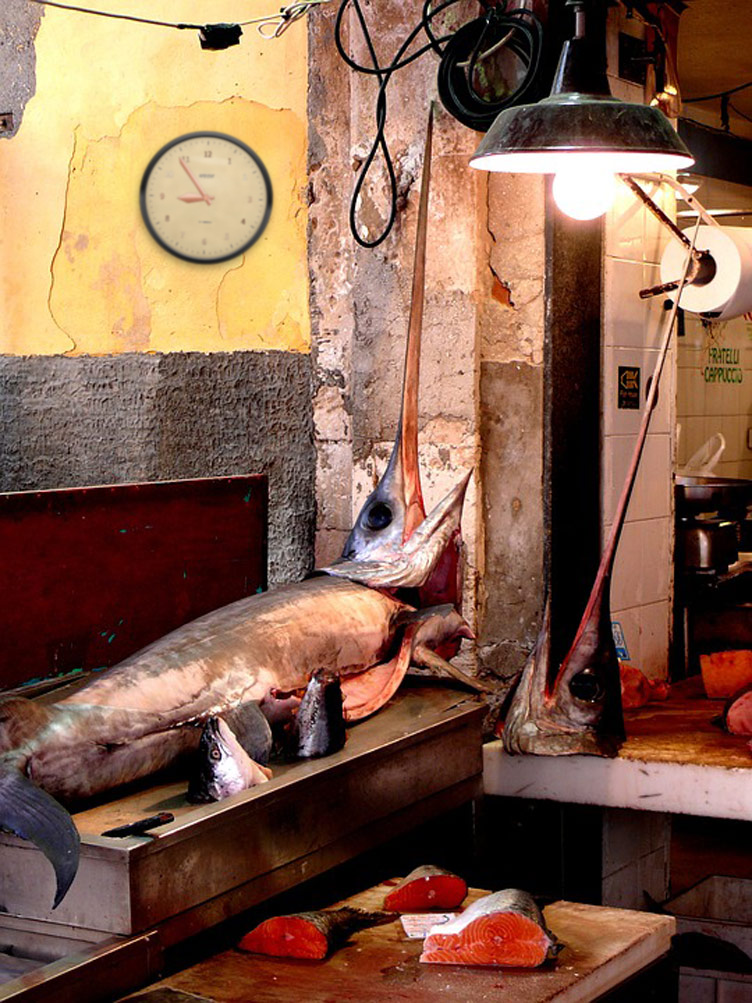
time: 8:54
